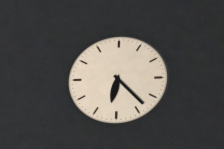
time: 6:23
